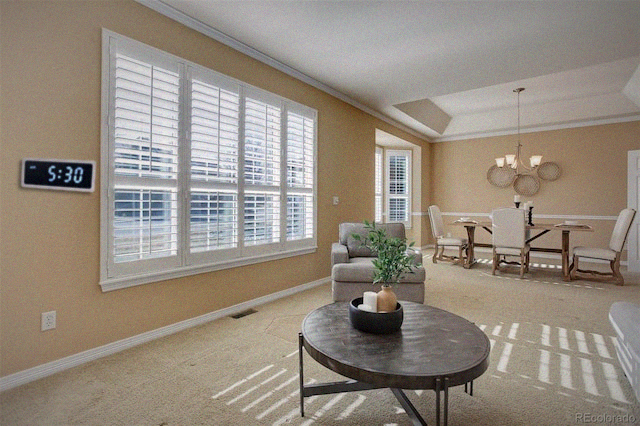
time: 5:30
